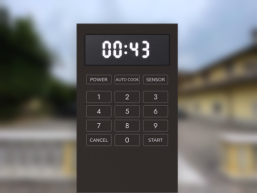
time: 0:43
